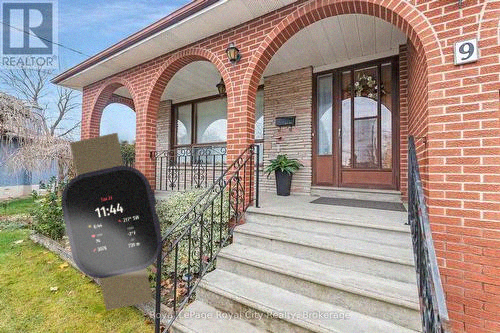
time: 11:44
